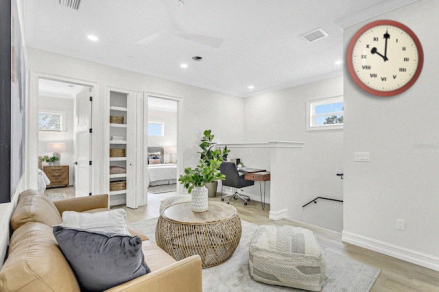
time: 10:00
